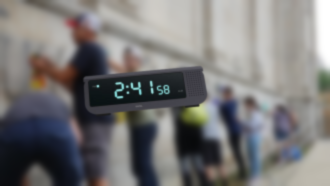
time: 2:41:58
